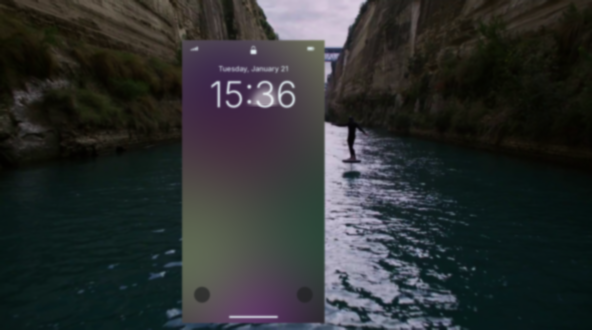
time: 15:36
